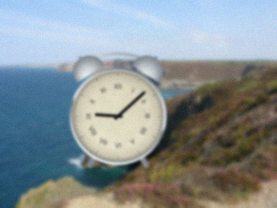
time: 9:08
